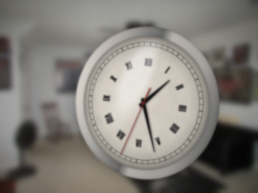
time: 1:26:33
